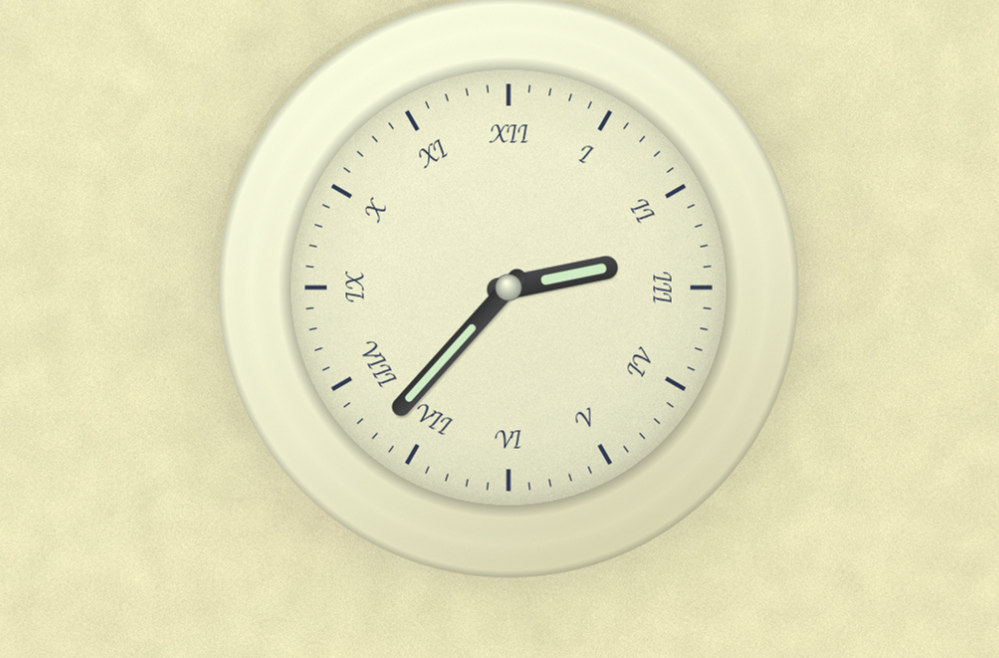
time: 2:37
